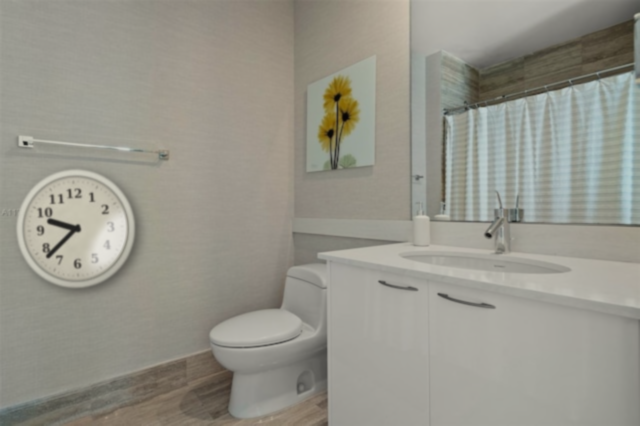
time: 9:38
